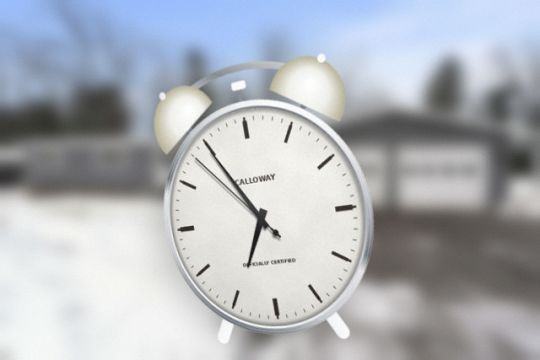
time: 6:54:53
